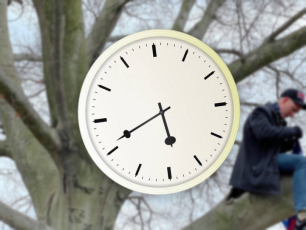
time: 5:41
